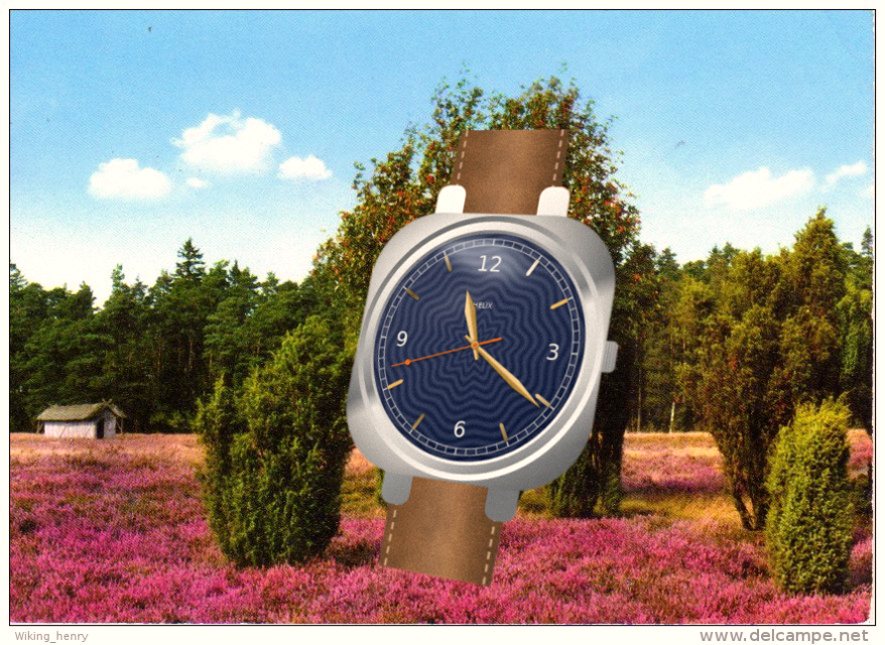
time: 11:20:42
